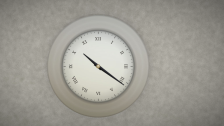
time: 10:21
